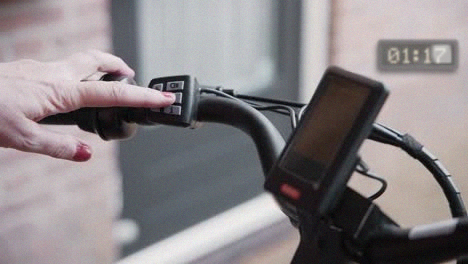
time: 1:17
